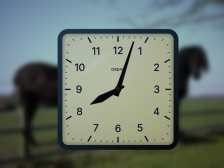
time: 8:03
